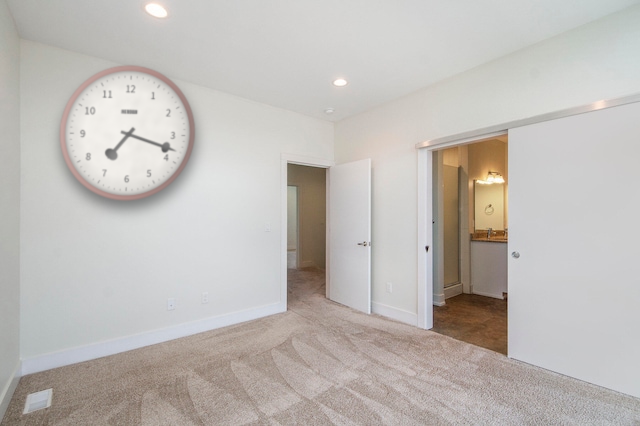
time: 7:18
